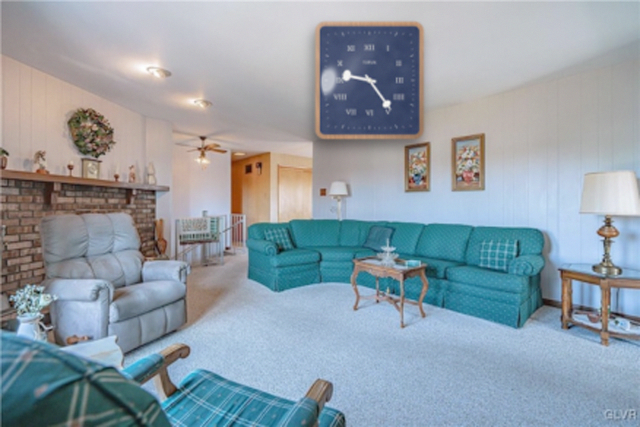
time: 9:24
